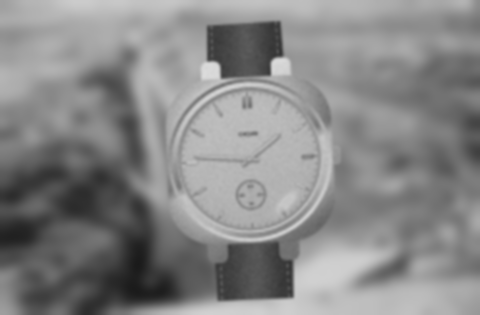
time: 1:46
